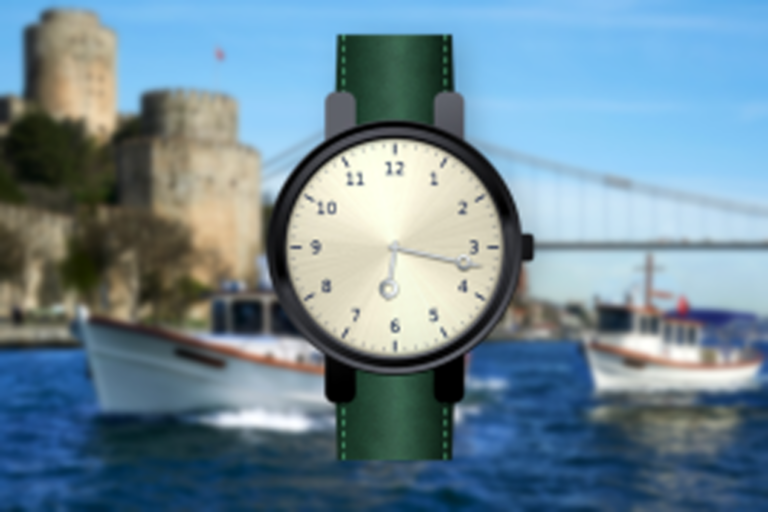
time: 6:17
